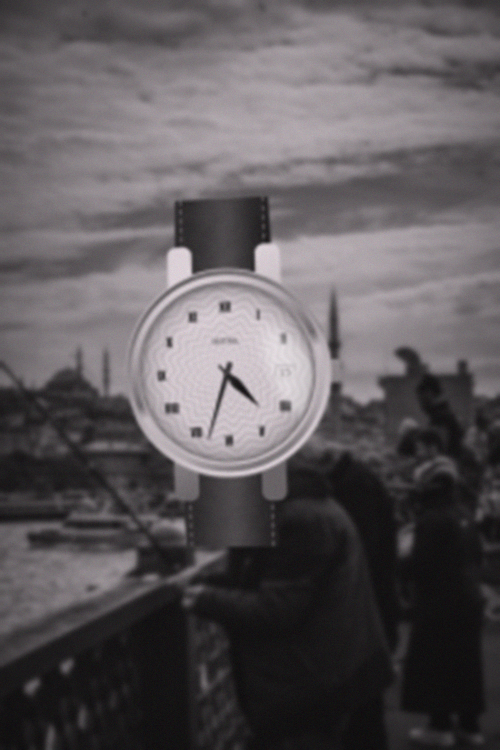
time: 4:33
